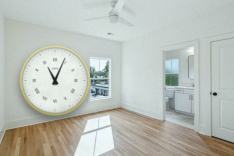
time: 11:04
